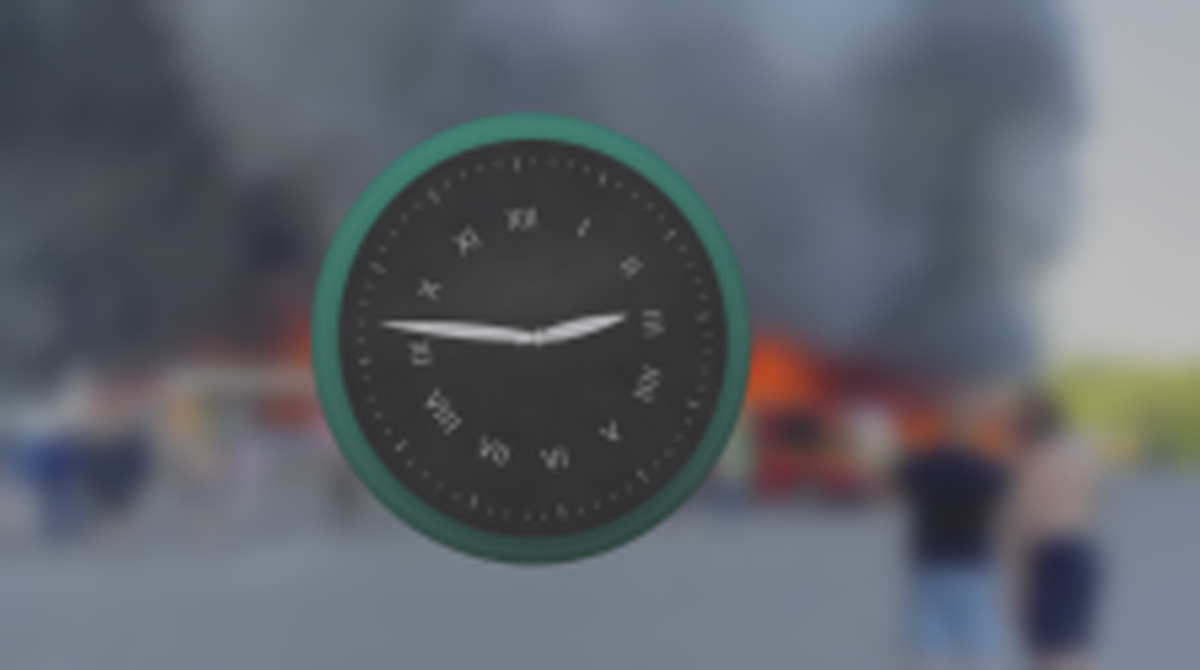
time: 2:47
